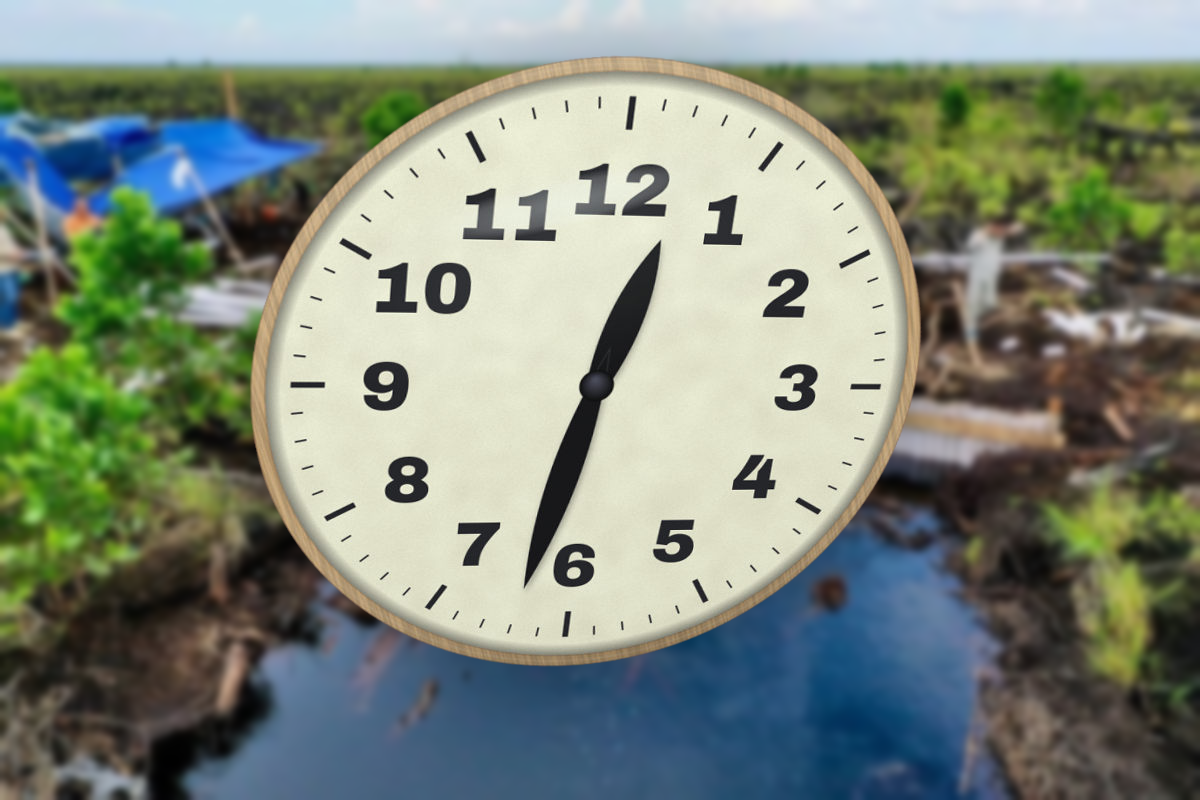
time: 12:32
